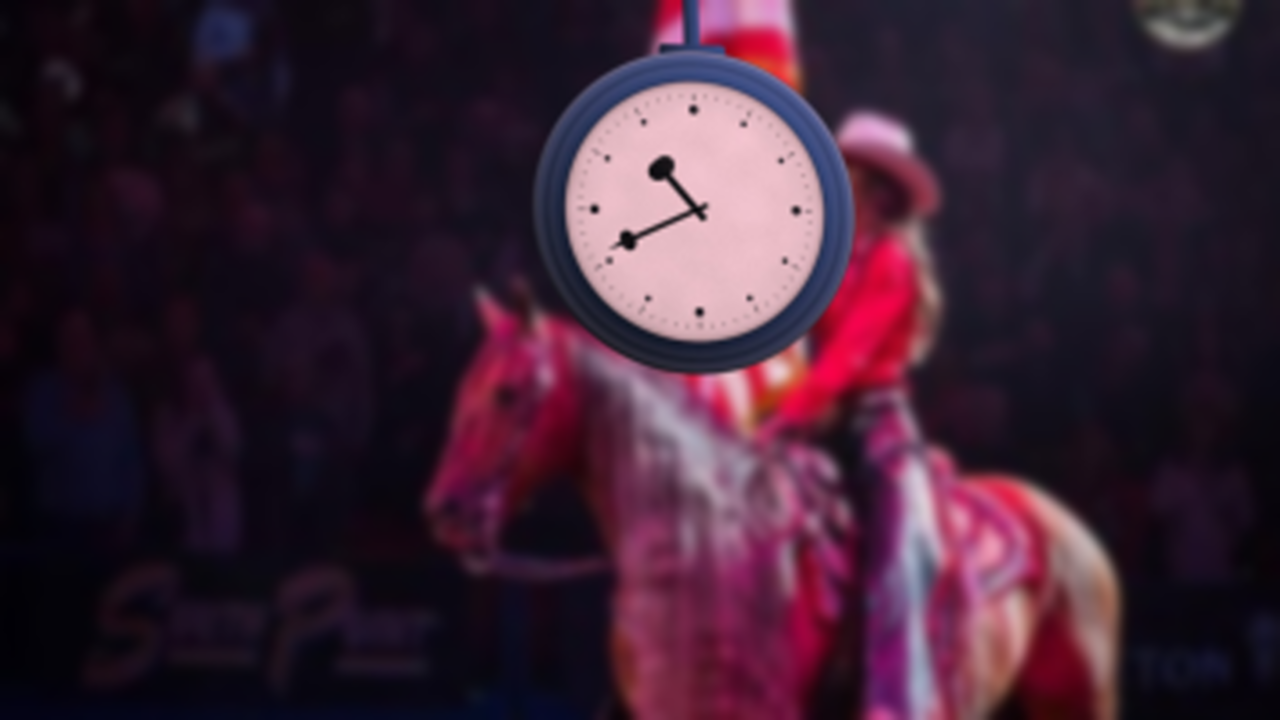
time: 10:41
